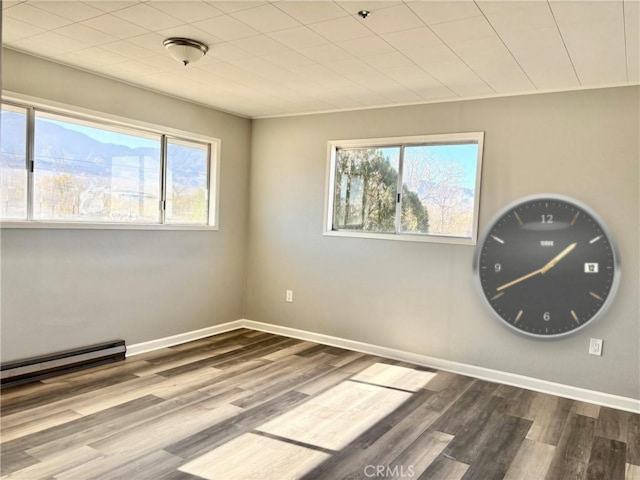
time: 1:41
